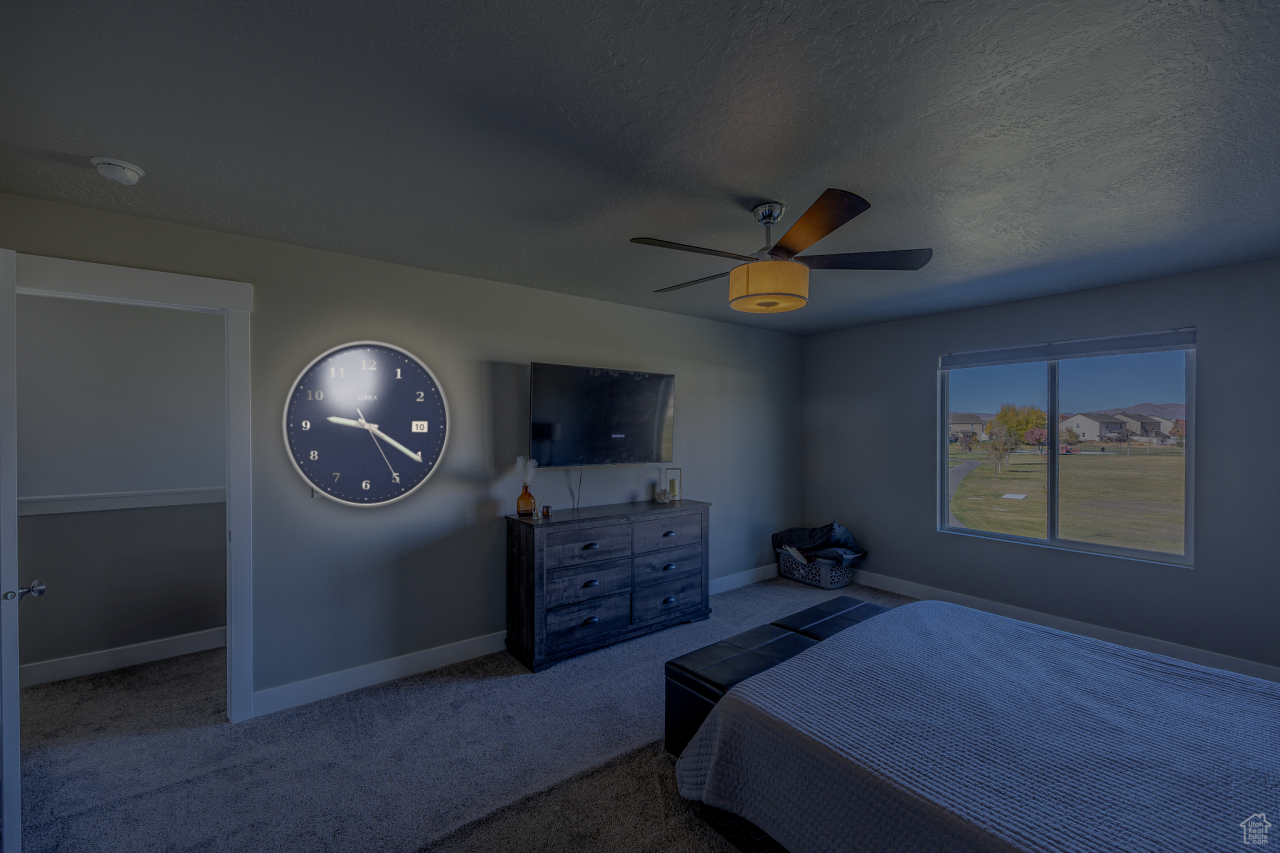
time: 9:20:25
